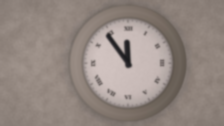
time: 11:54
